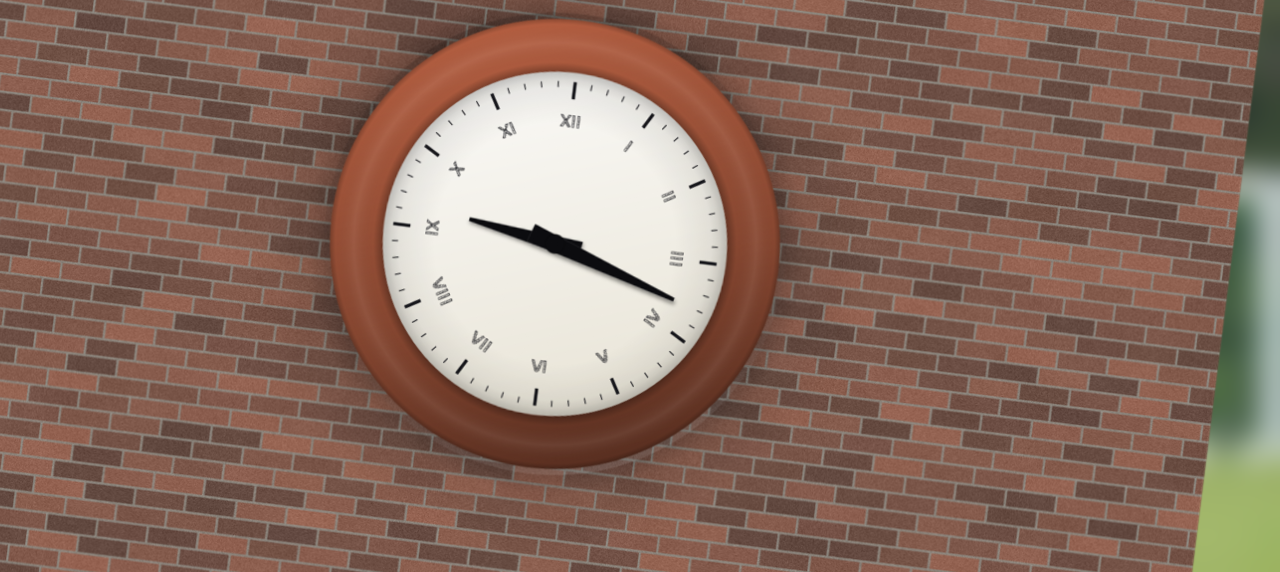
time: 9:18
